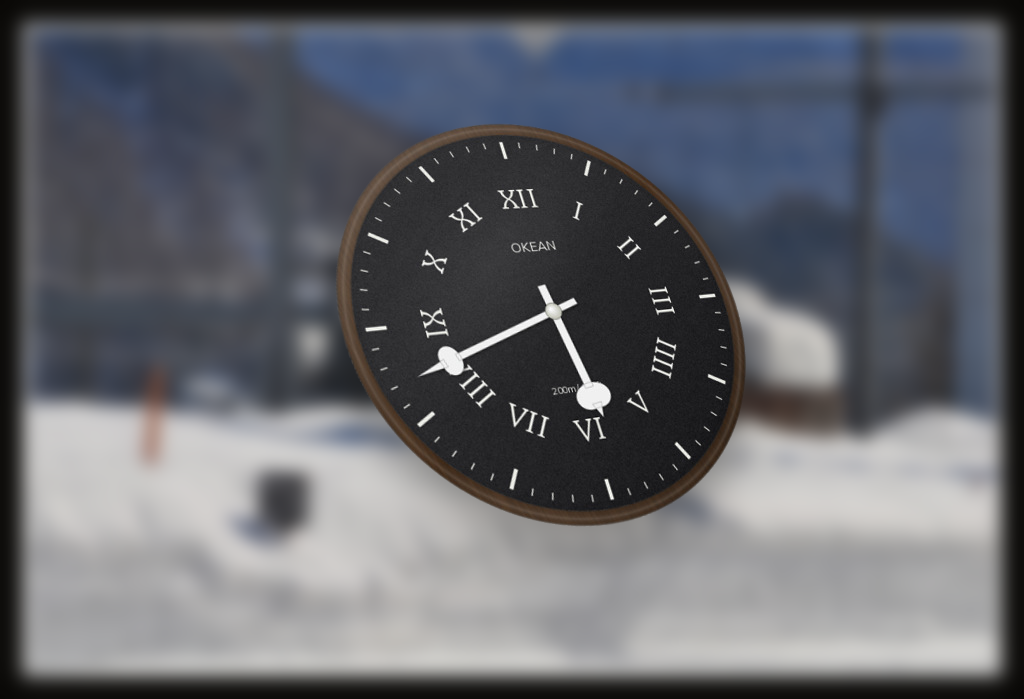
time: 5:42
